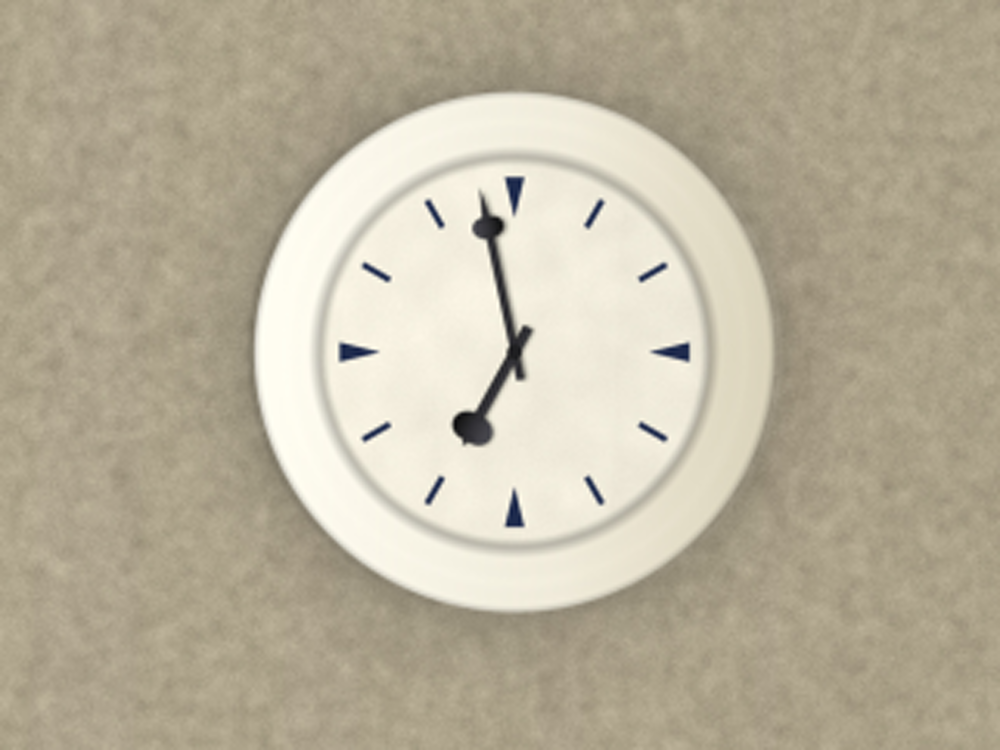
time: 6:58
